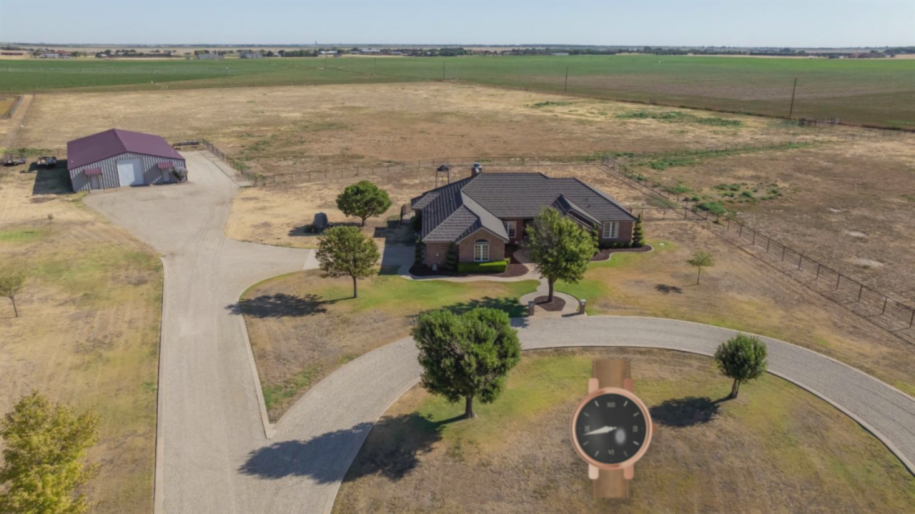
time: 8:43
